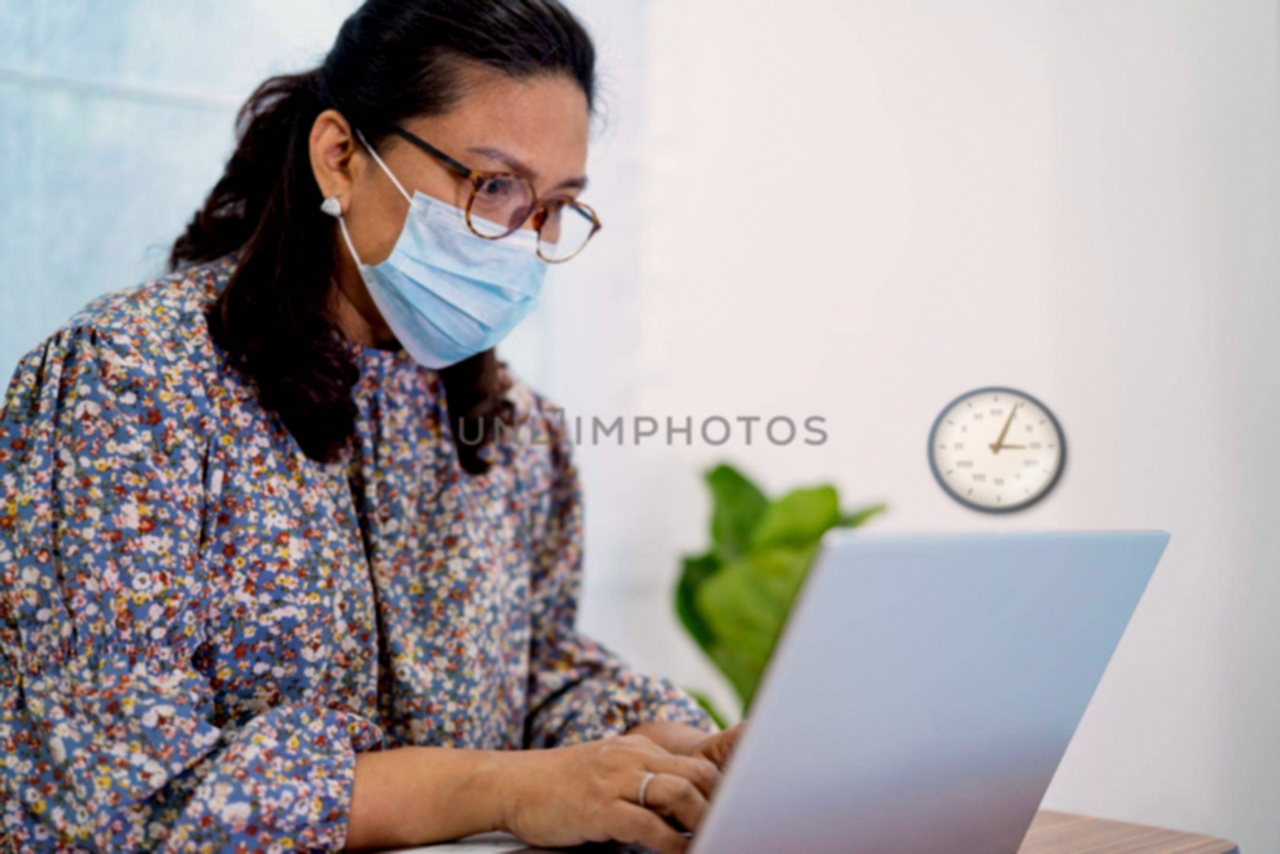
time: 3:04
